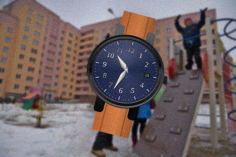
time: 10:33
